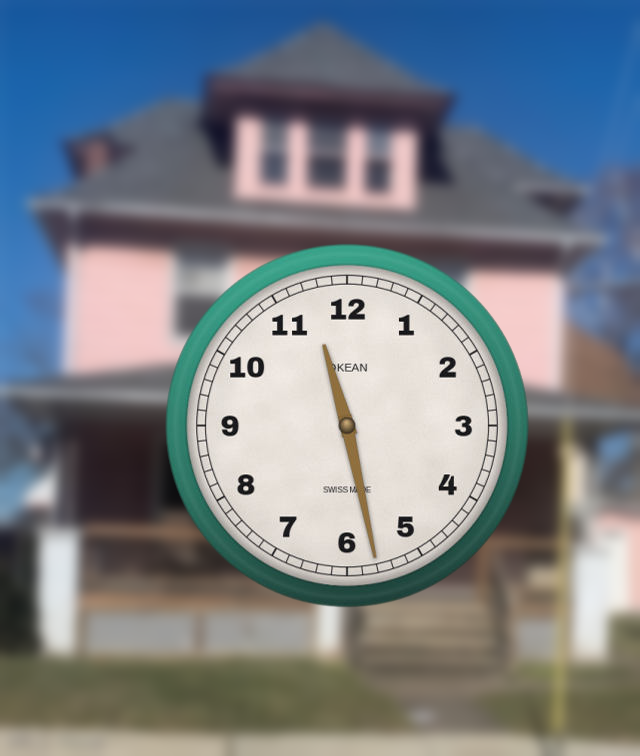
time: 11:28
